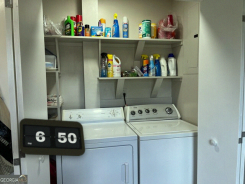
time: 6:50
